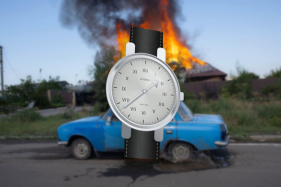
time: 1:38
